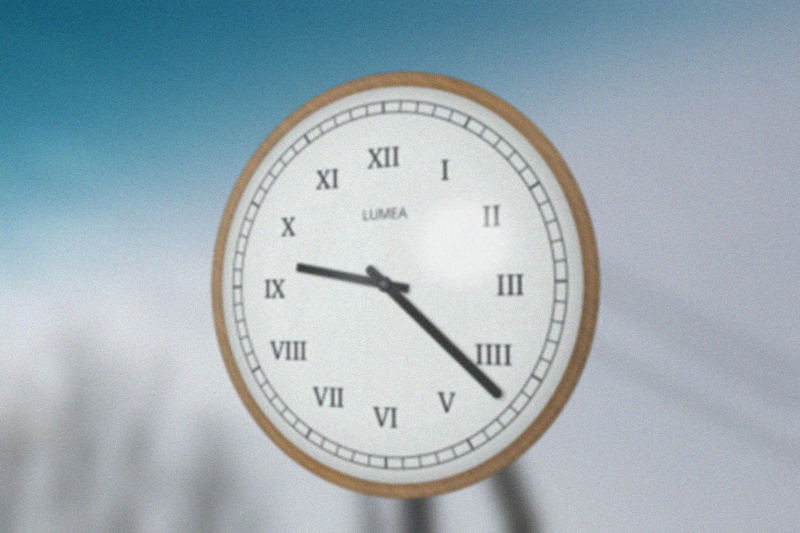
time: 9:22
